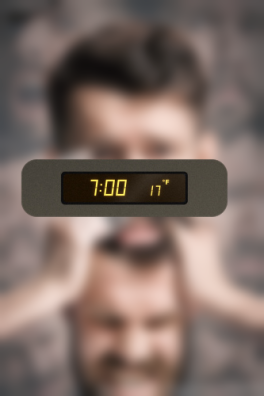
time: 7:00
